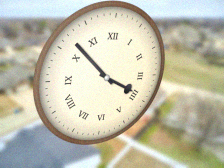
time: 3:52
